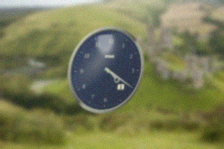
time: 4:20
